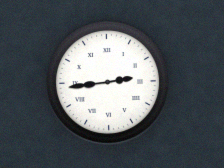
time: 2:44
